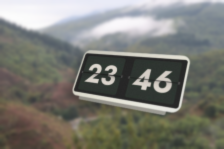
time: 23:46
